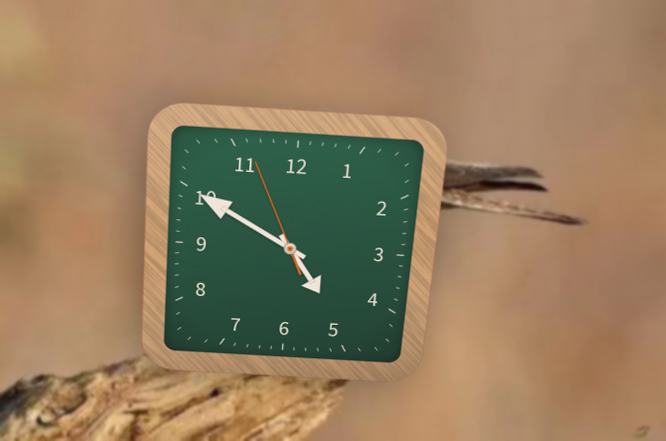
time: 4:49:56
